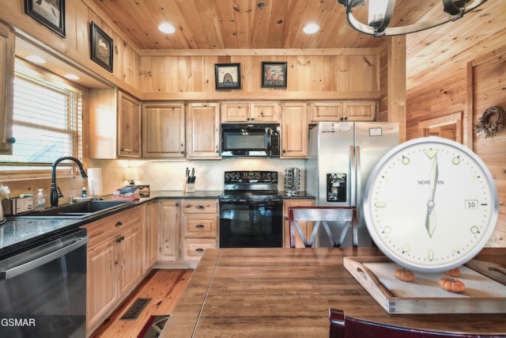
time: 6:01
